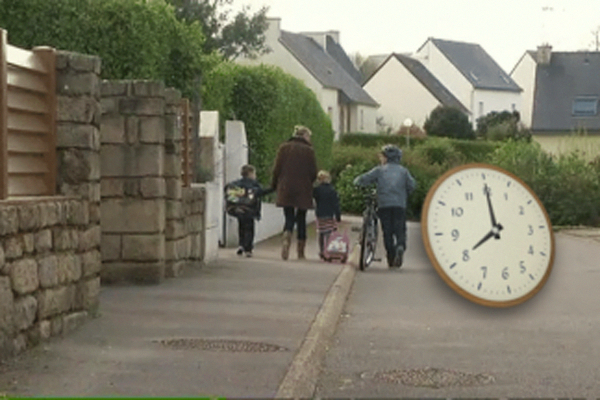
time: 8:00
